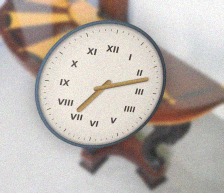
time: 7:12
